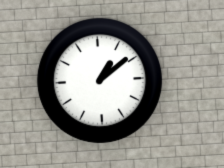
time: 1:09
